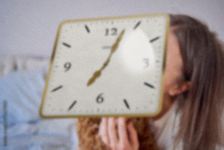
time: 7:03
